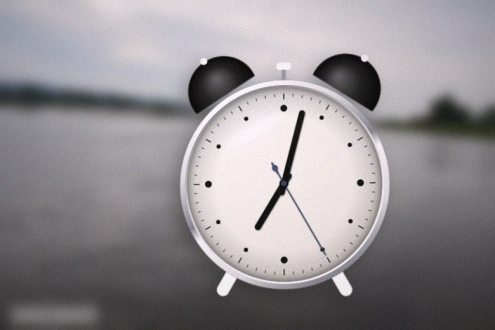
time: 7:02:25
